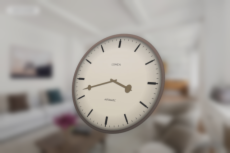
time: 3:42
